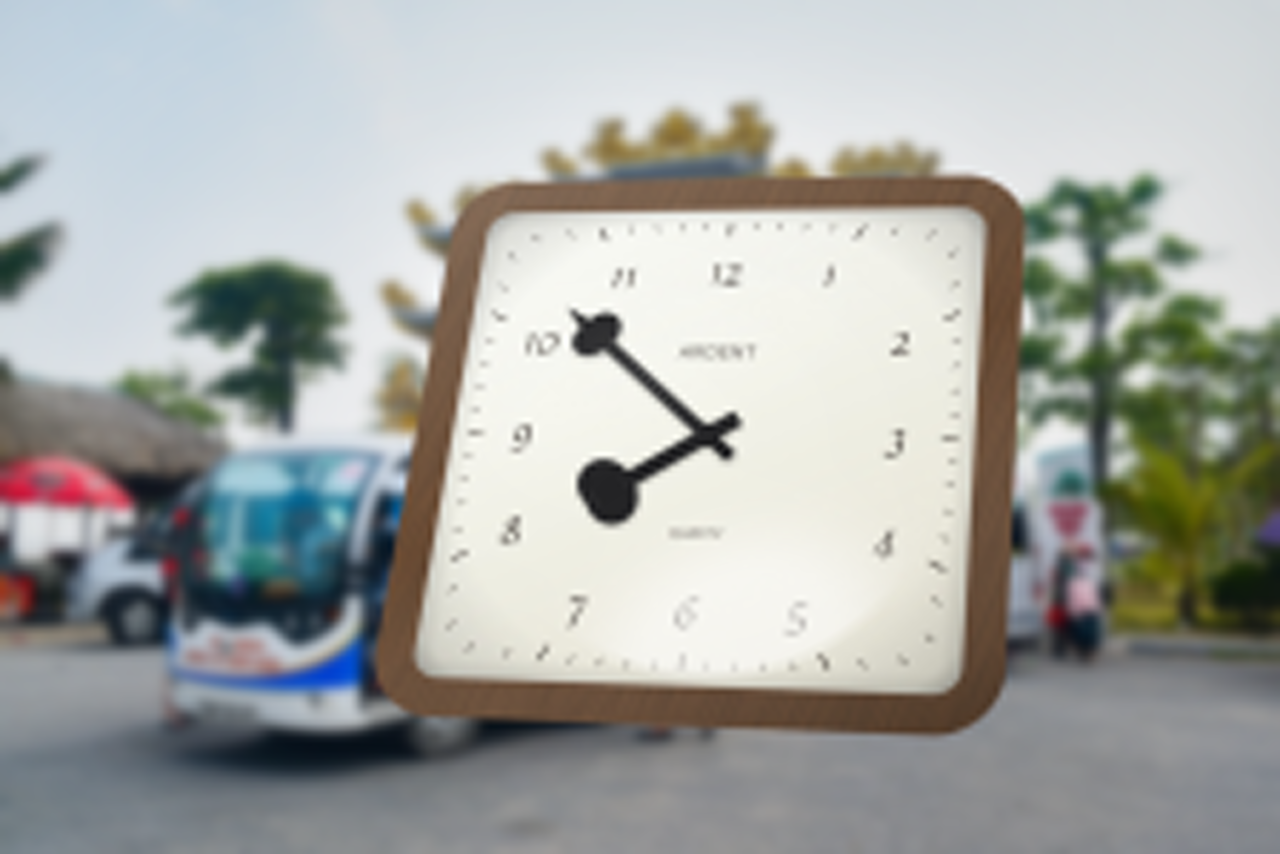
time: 7:52
